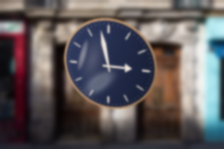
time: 2:58
